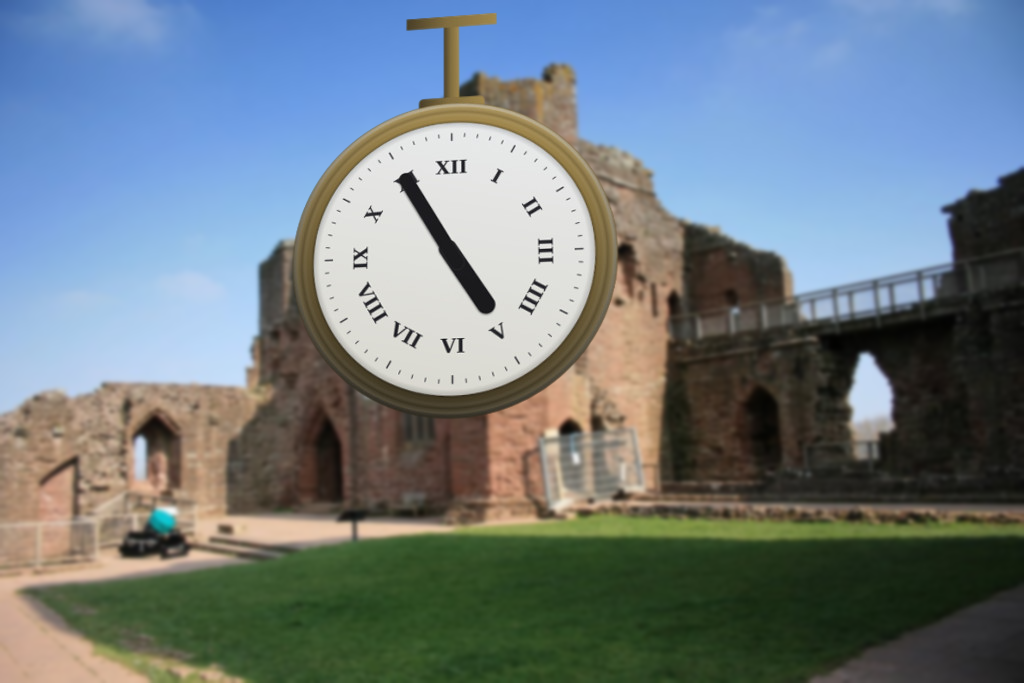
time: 4:55
